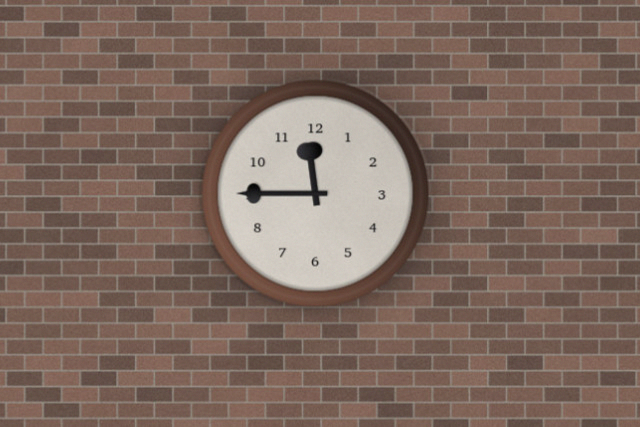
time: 11:45
